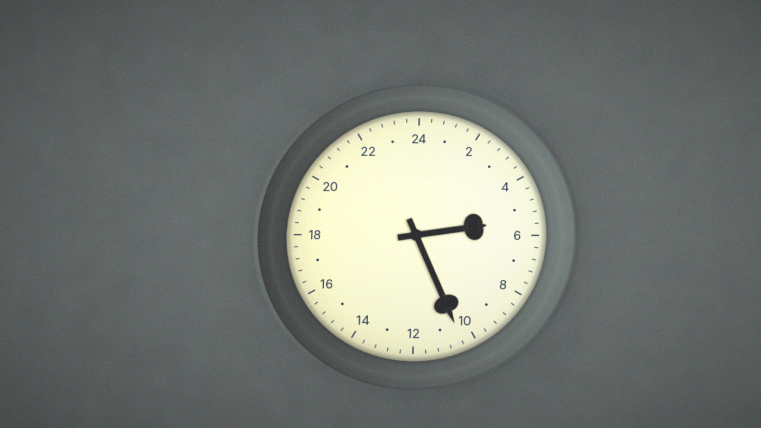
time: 5:26
